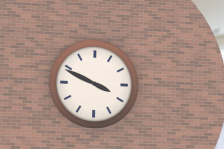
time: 3:49
